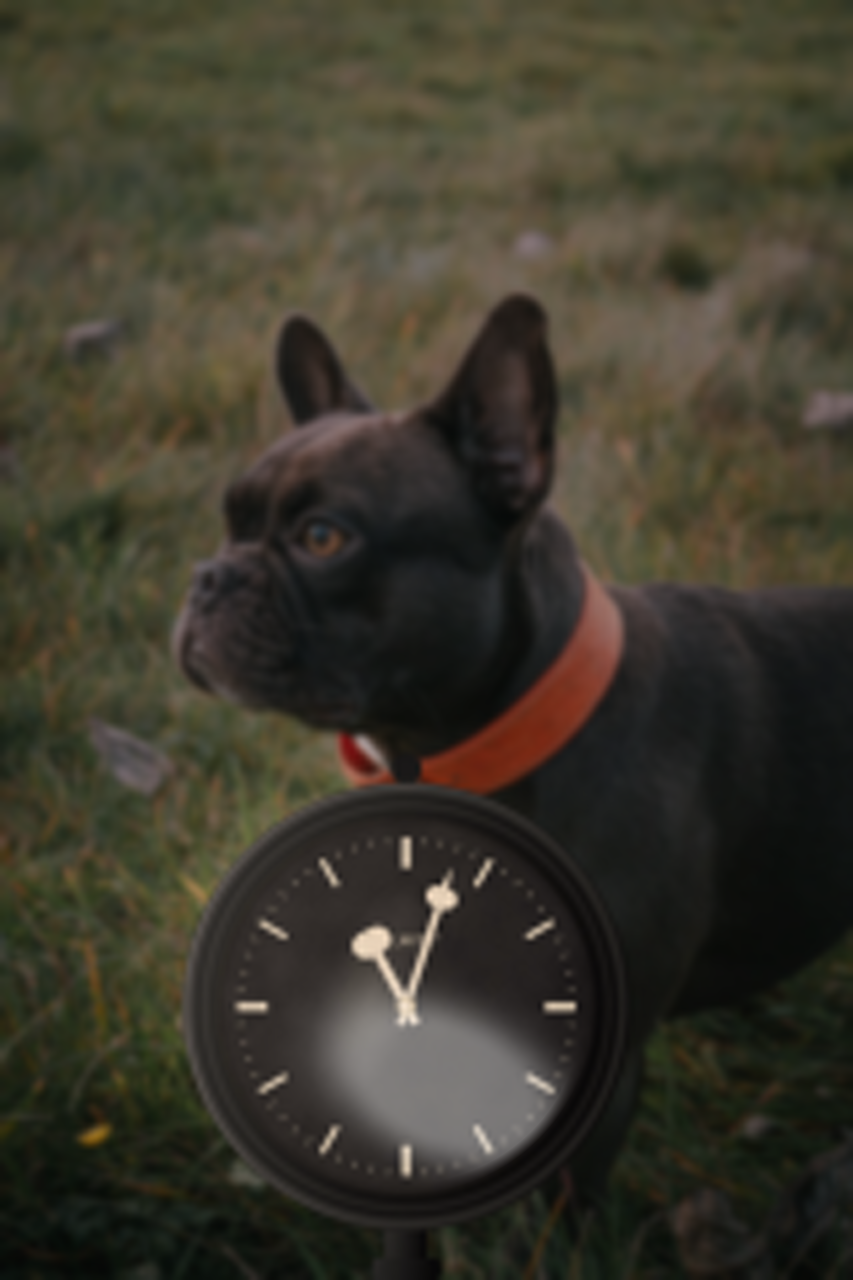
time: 11:03
